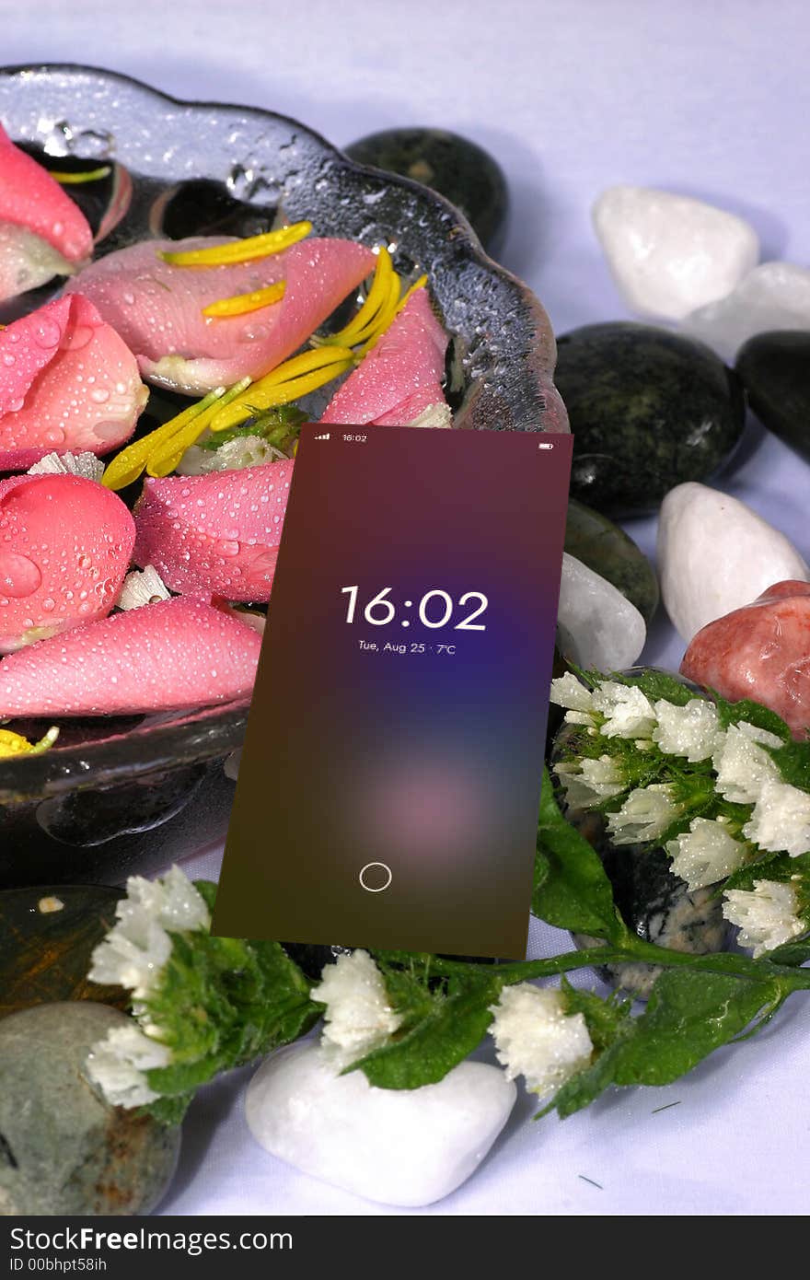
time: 16:02
